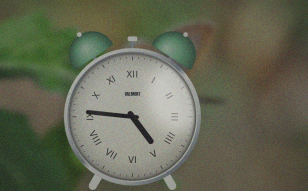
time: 4:46
